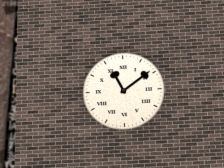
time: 11:09
